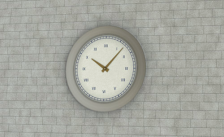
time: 10:07
